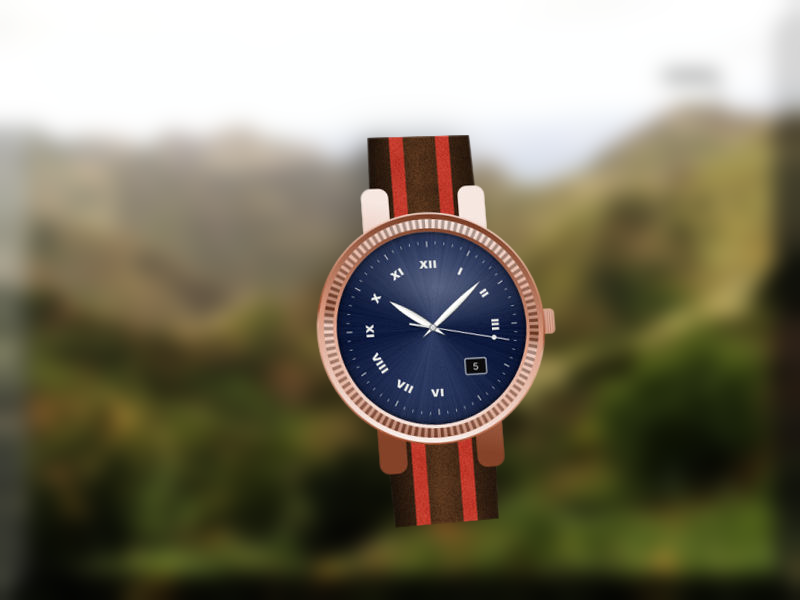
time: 10:08:17
